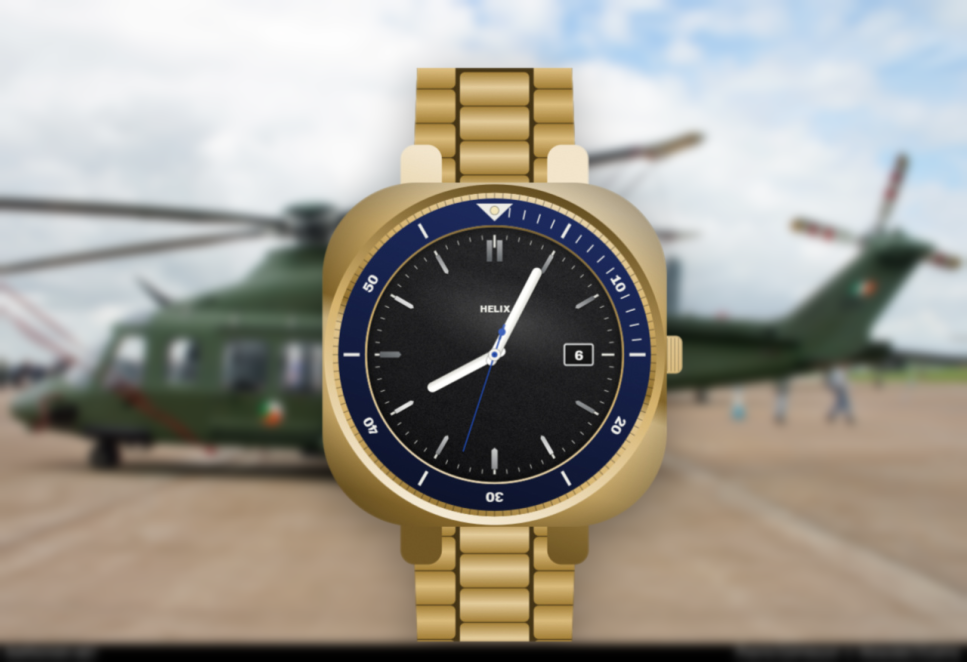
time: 8:04:33
